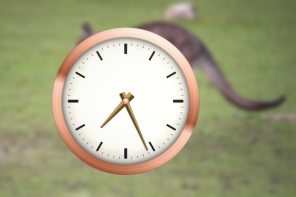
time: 7:26
